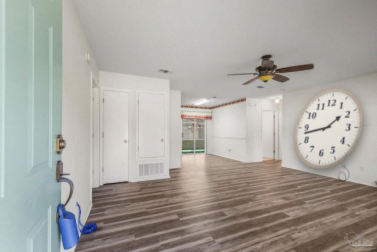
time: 1:43
